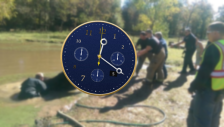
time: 12:20
